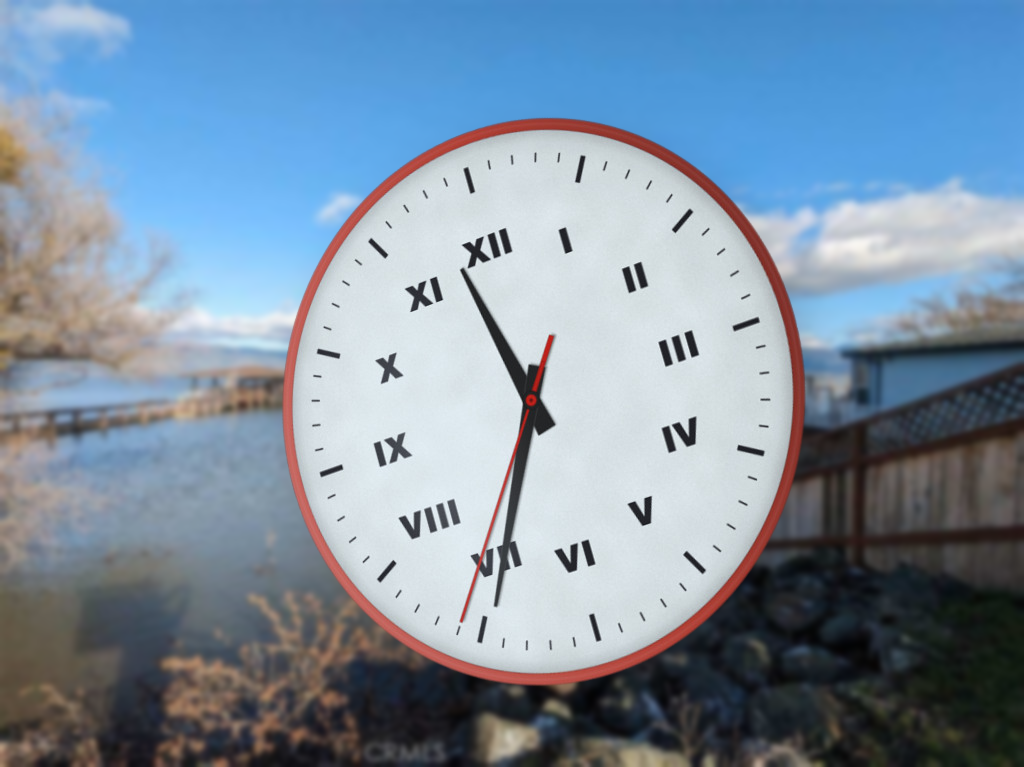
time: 11:34:36
